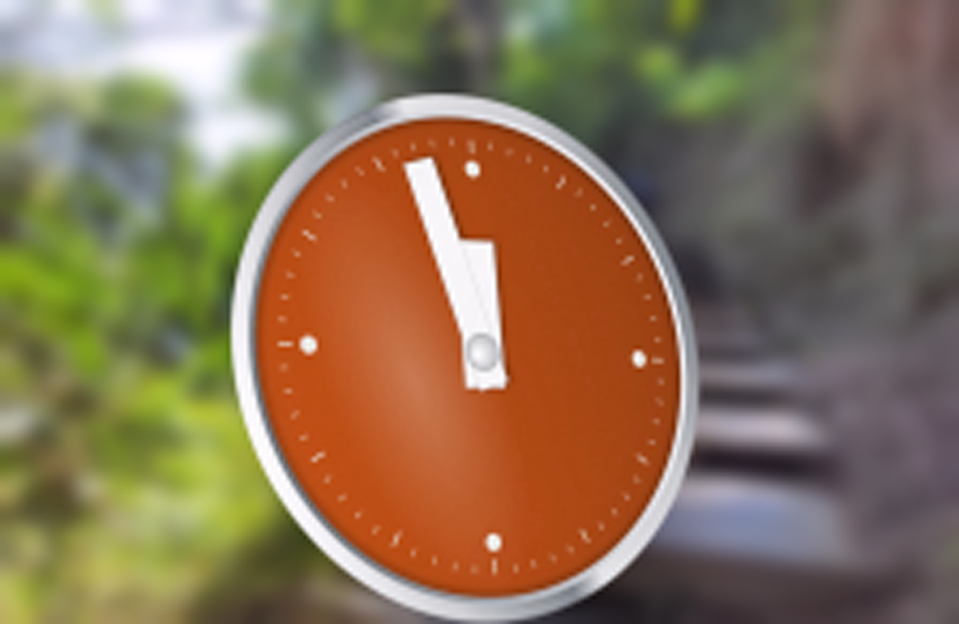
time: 11:57
